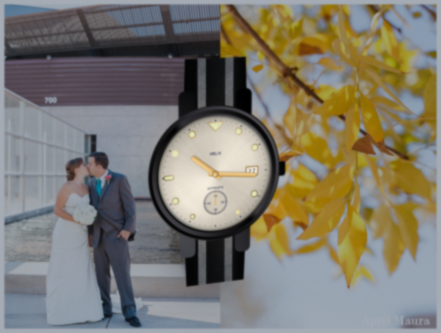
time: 10:16
